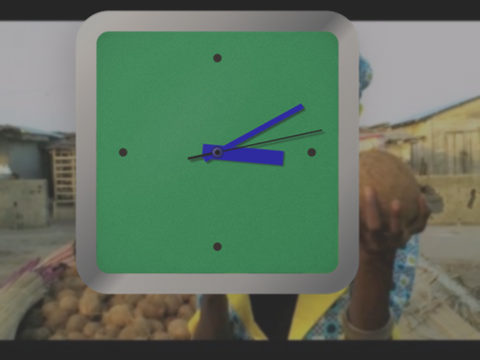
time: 3:10:13
